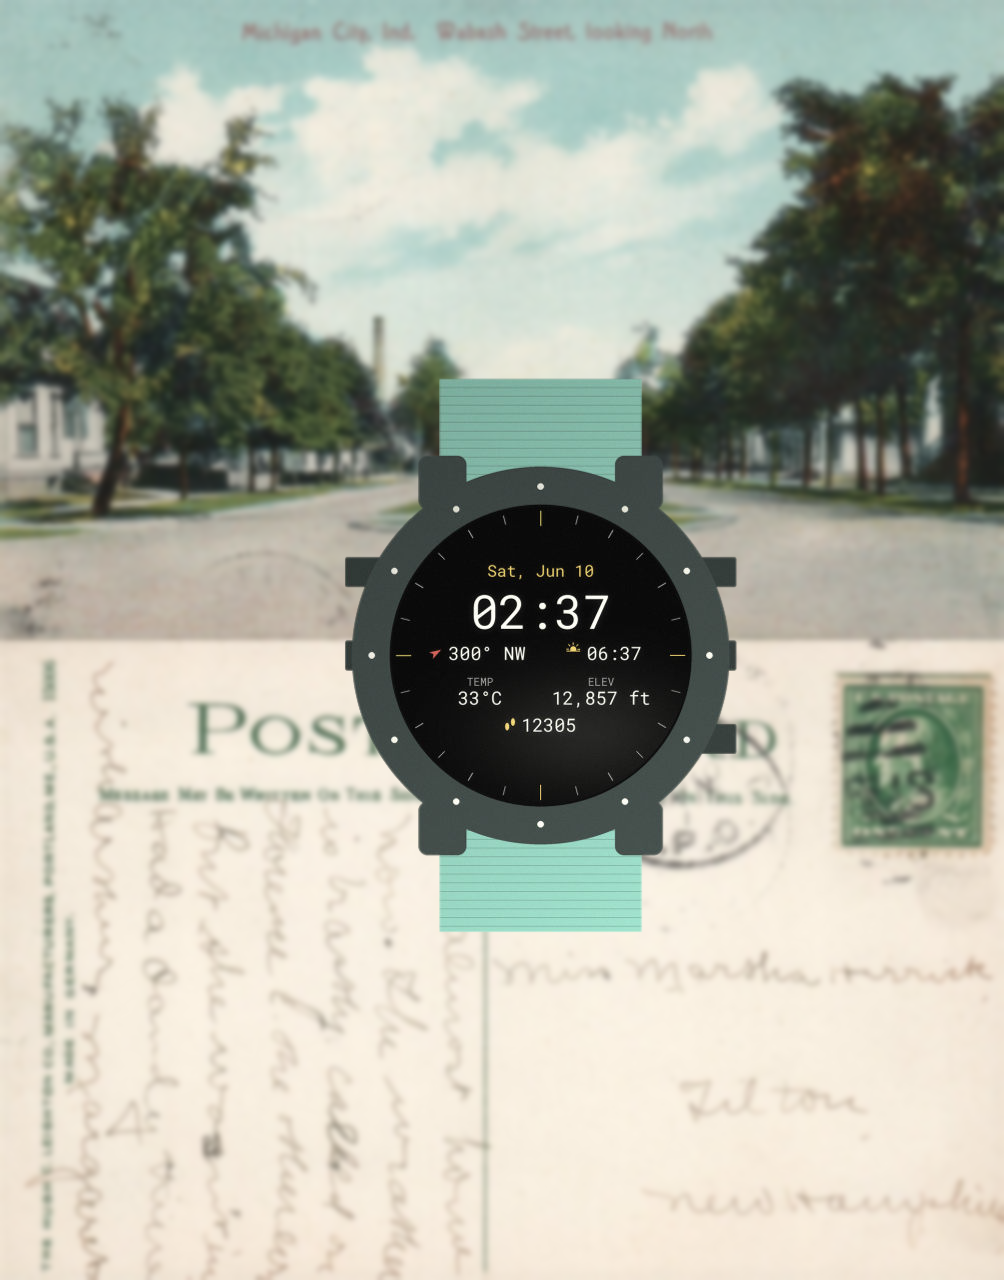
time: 2:37
